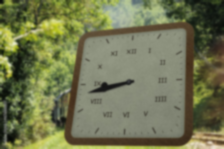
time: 8:43
